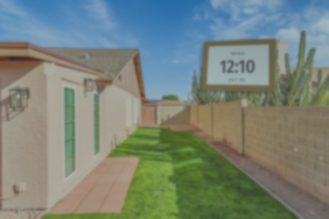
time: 12:10
